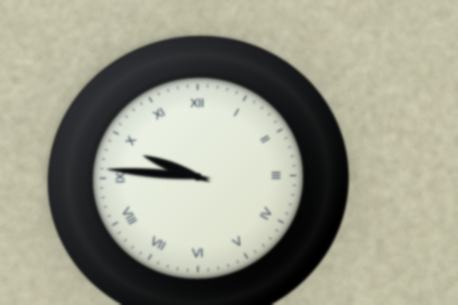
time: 9:46
